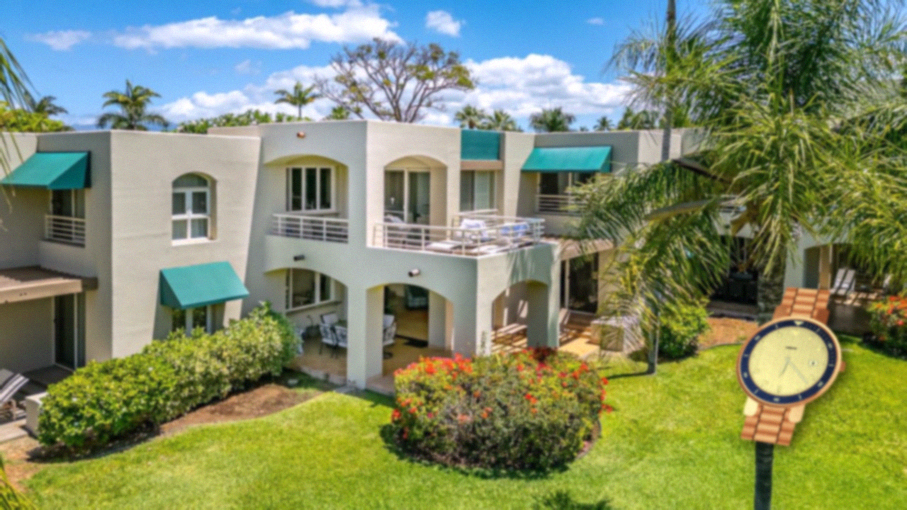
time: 6:22
